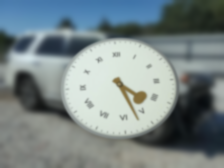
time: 4:27
